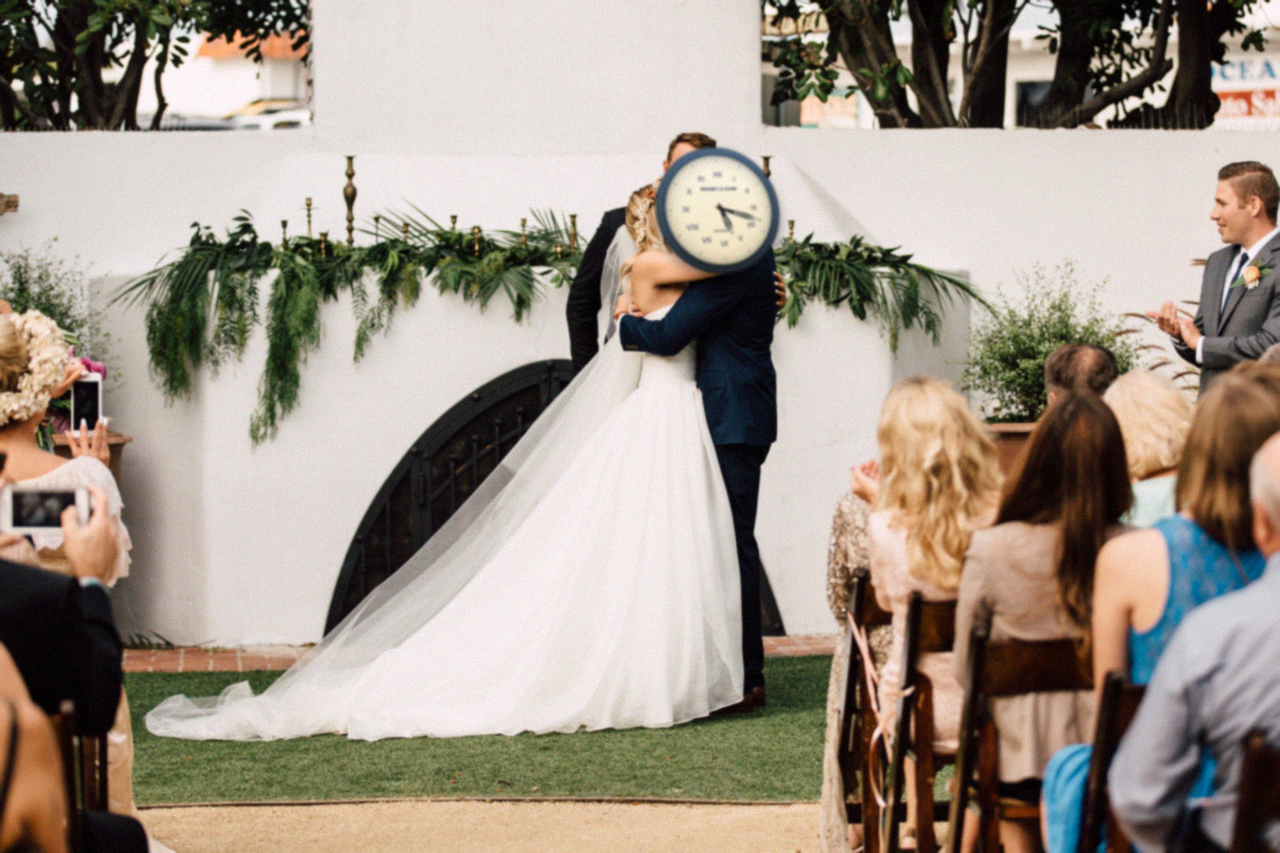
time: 5:18
